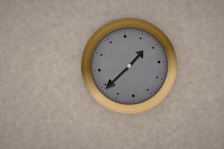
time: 1:39
